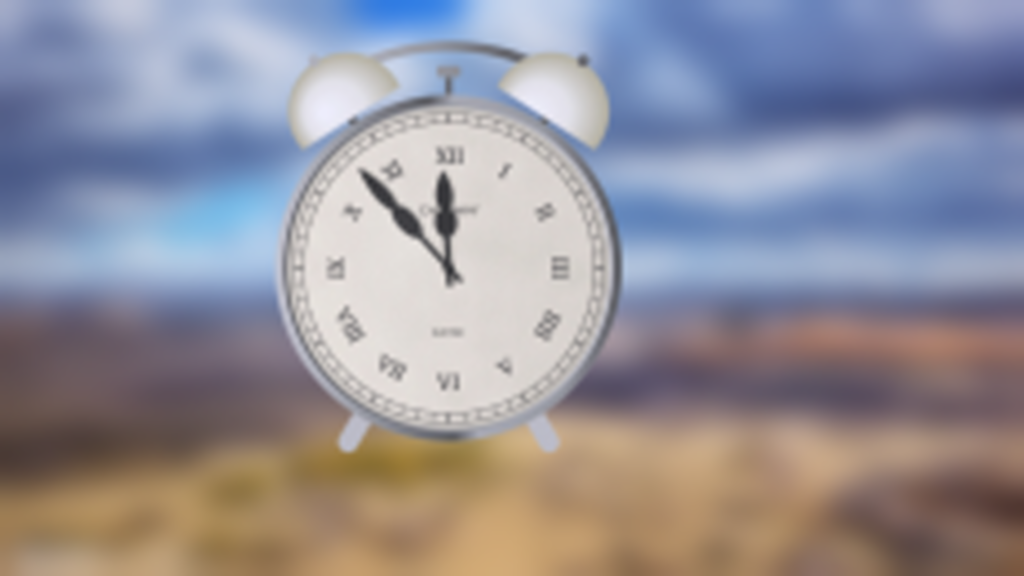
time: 11:53
